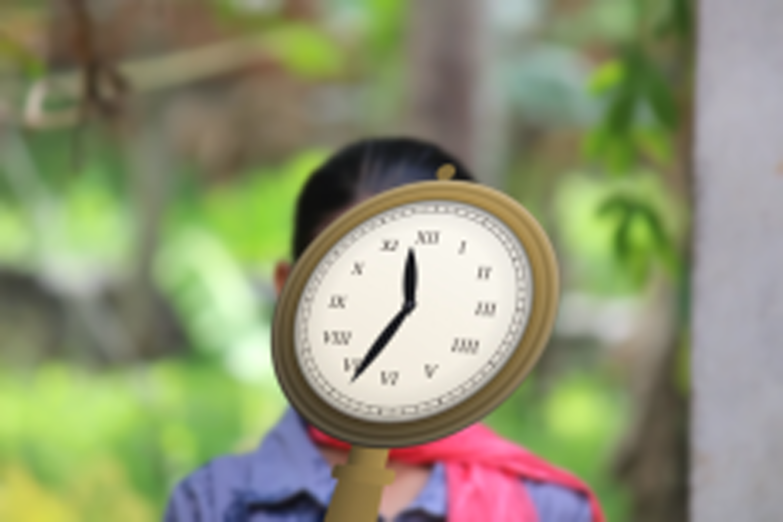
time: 11:34
